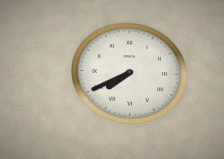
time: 7:40
